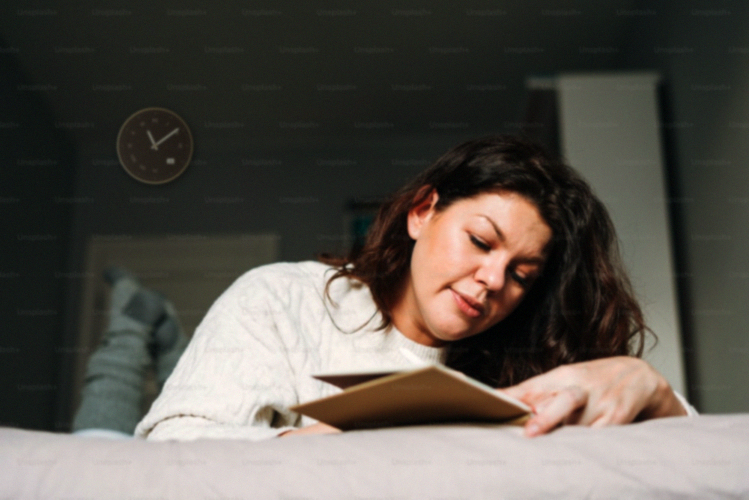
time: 11:09
